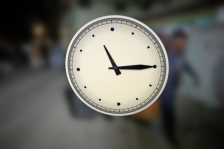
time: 11:15
